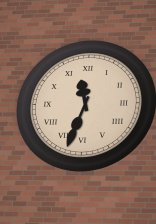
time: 11:33
